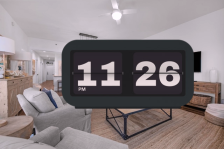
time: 11:26
